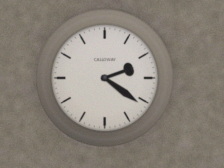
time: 2:21
